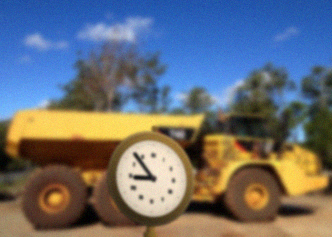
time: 8:53
